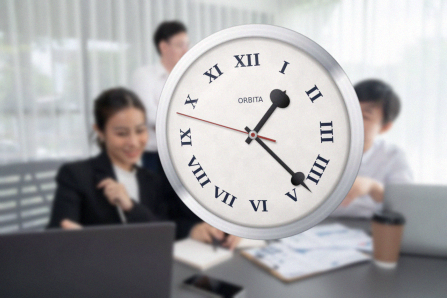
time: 1:22:48
